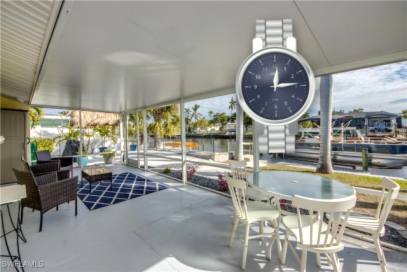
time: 12:14
